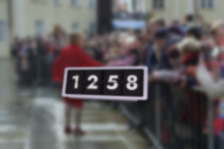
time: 12:58
